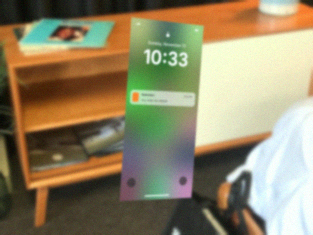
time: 10:33
